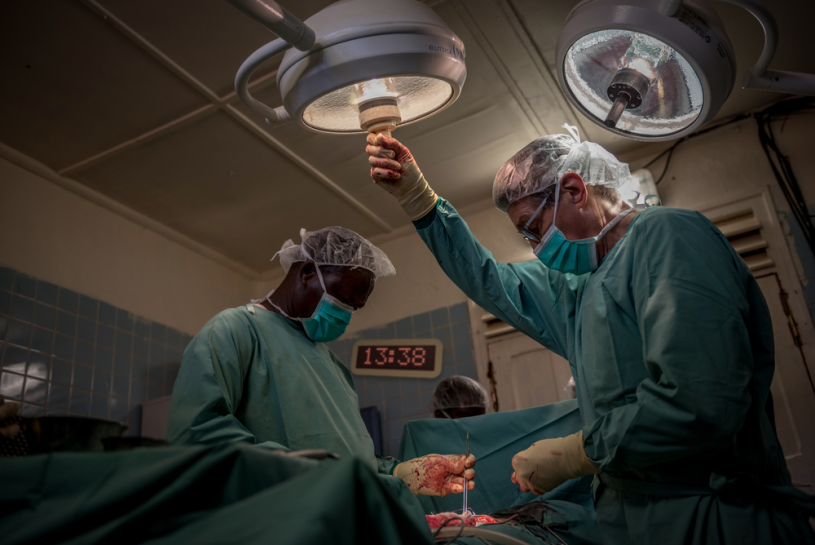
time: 13:38
